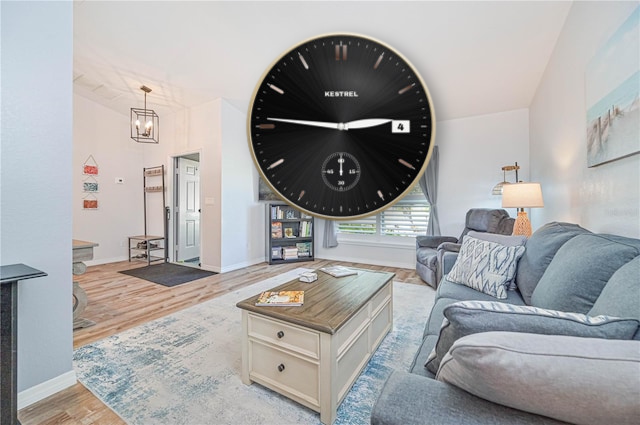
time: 2:46
